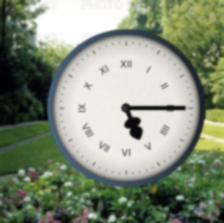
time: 5:15
